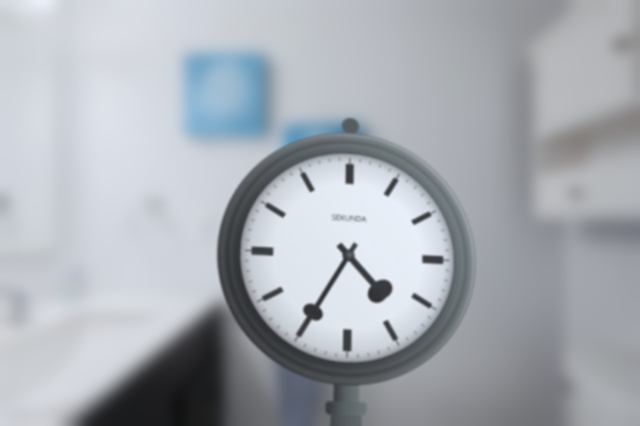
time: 4:35
